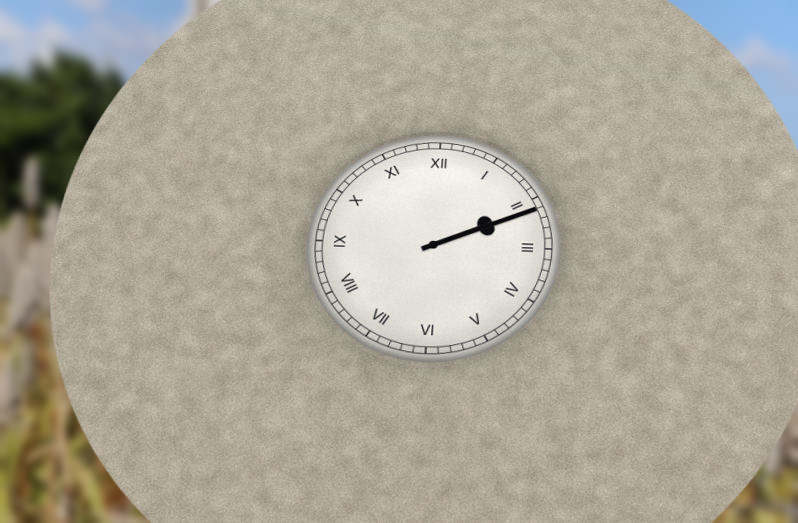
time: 2:11
